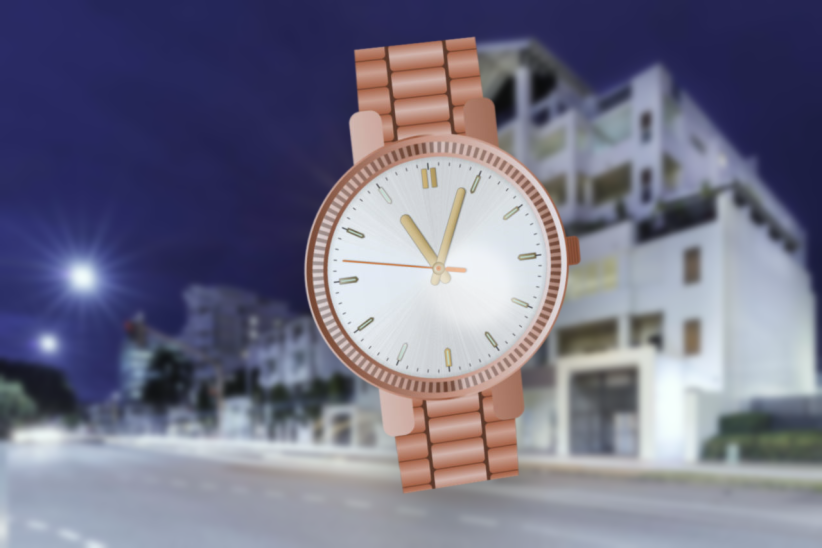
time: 11:03:47
